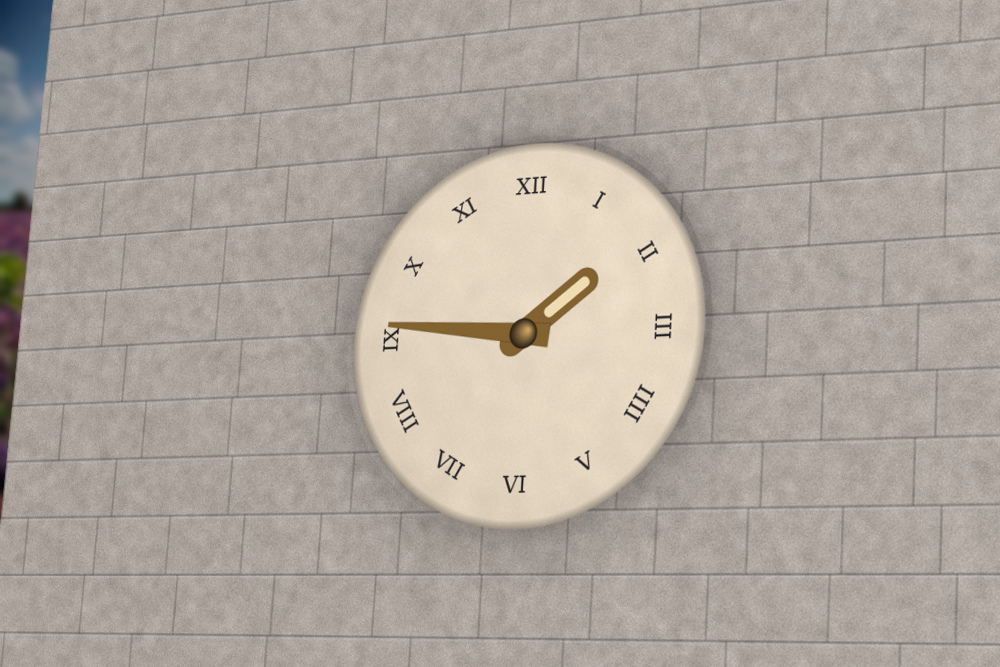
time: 1:46
